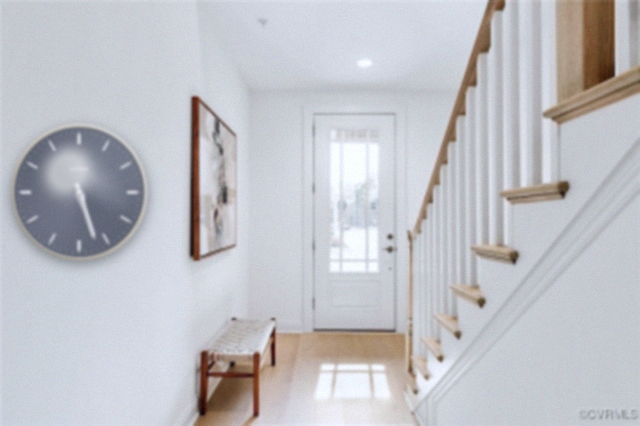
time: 5:27
